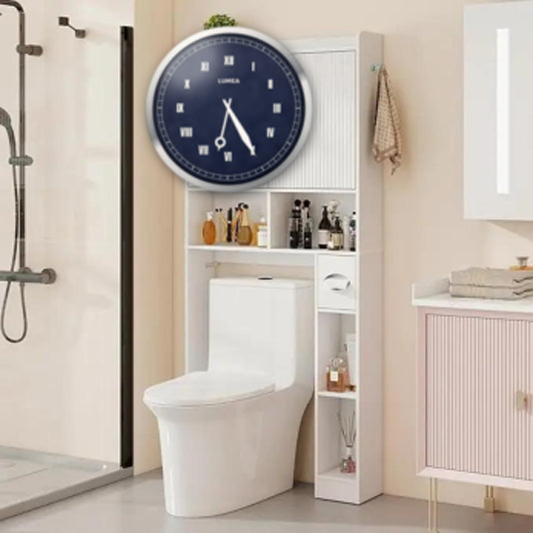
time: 6:25
